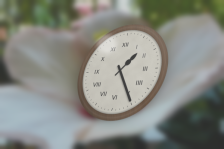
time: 1:25
